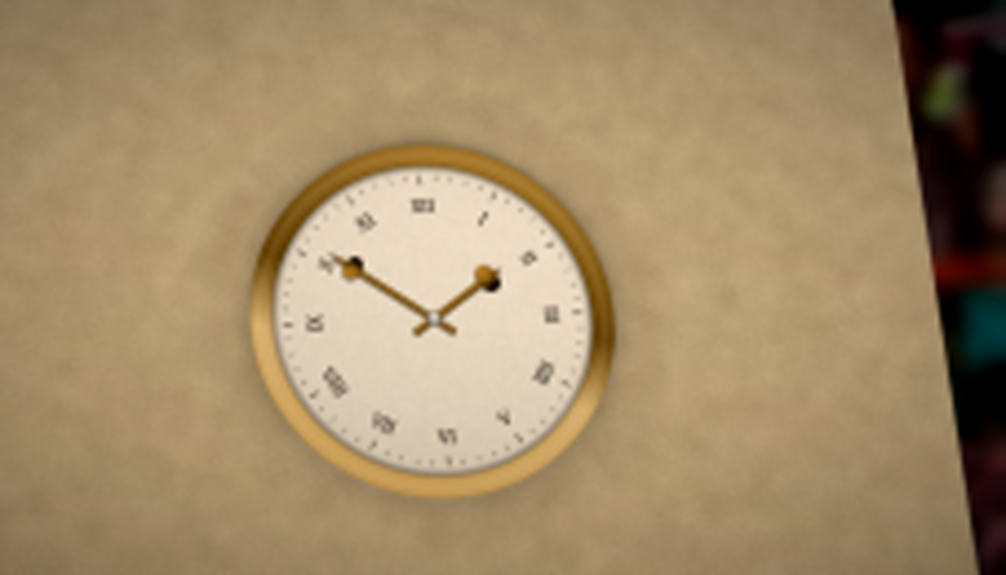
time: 1:51
